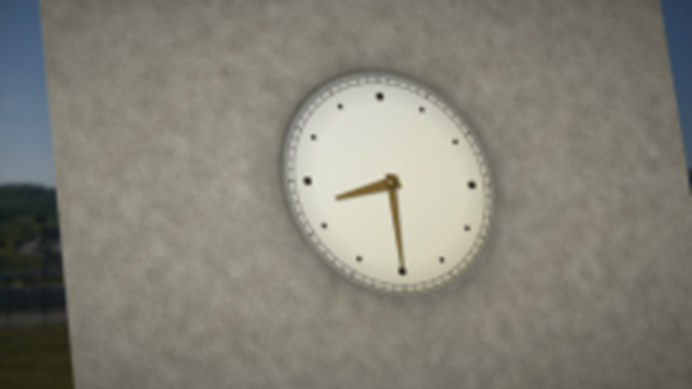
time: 8:30
